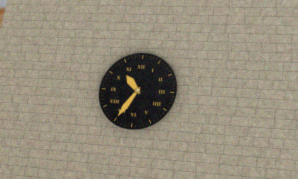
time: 10:35
